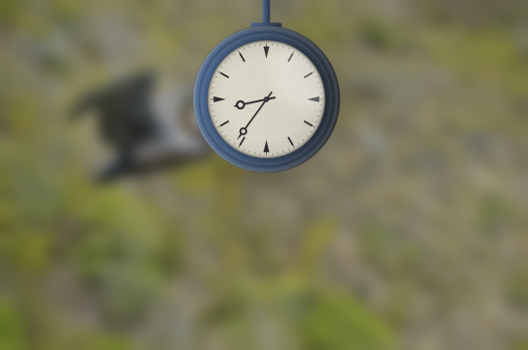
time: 8:36
